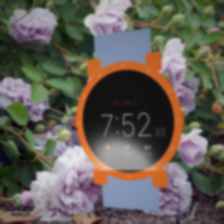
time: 7:52
